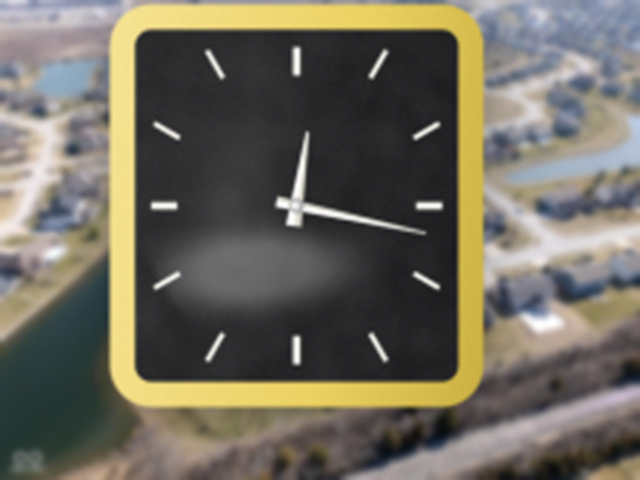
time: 12:17
